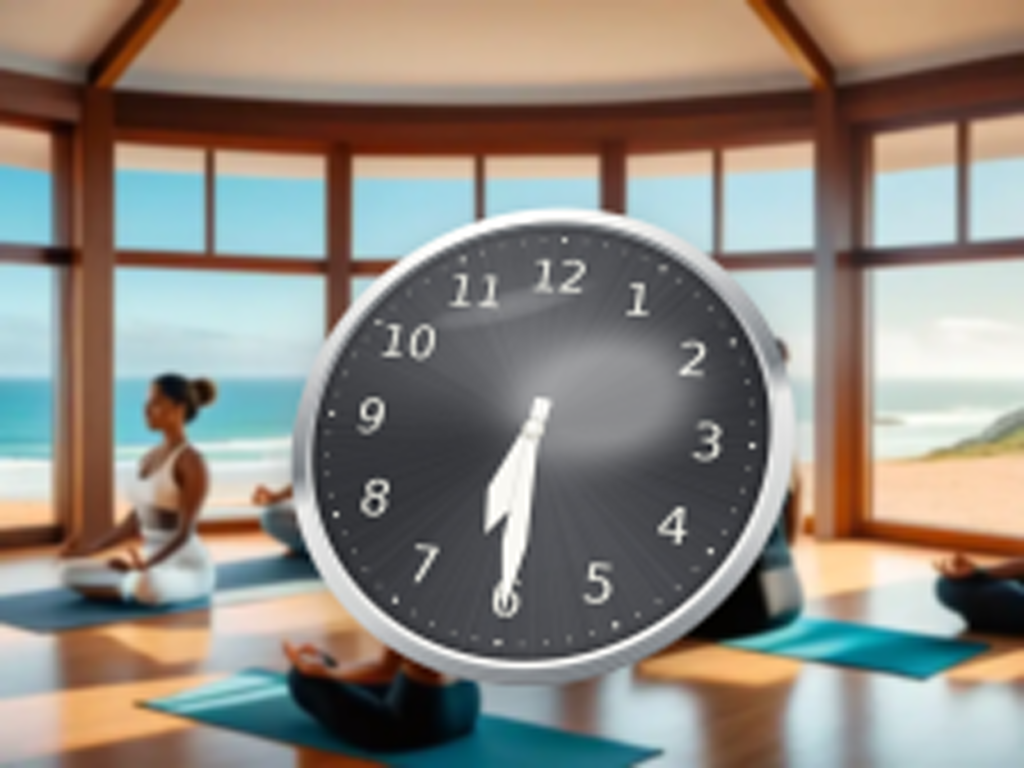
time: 6:30
